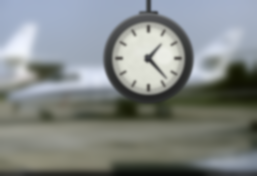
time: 1:23
